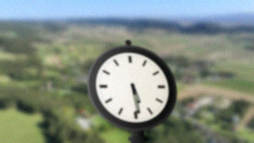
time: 5:29
